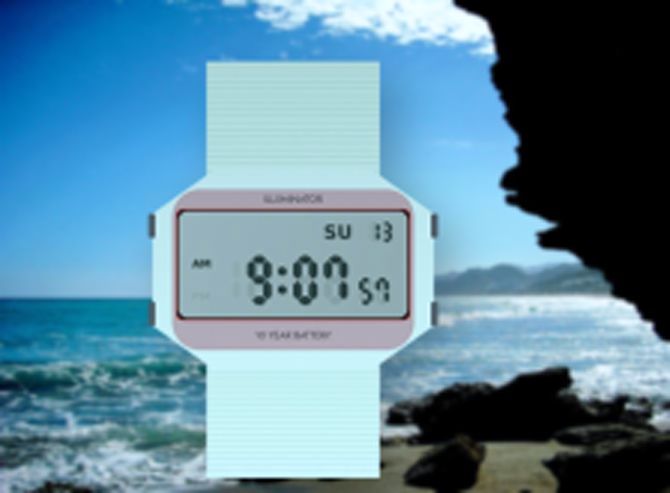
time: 9:07:57
